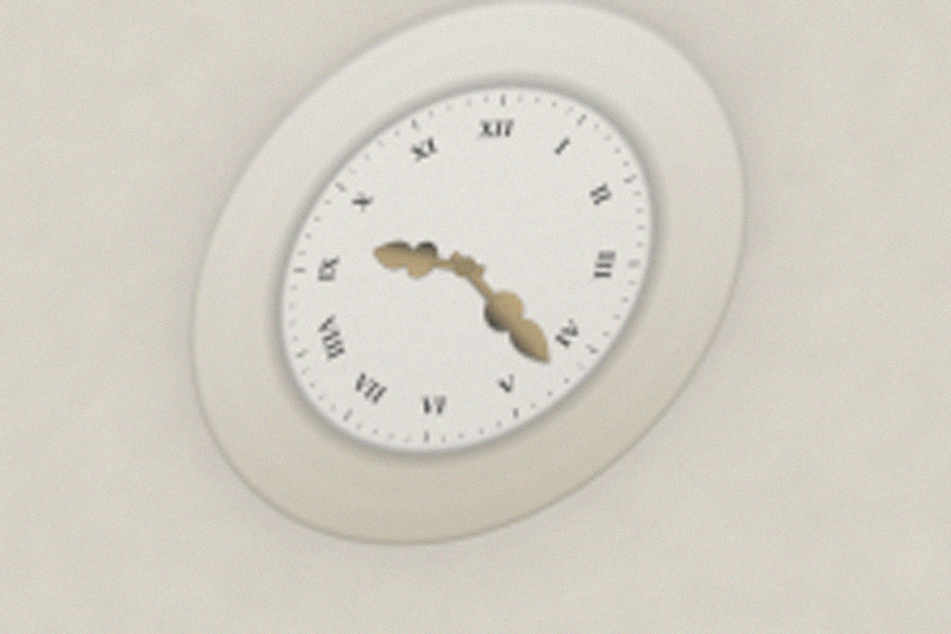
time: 9:22
